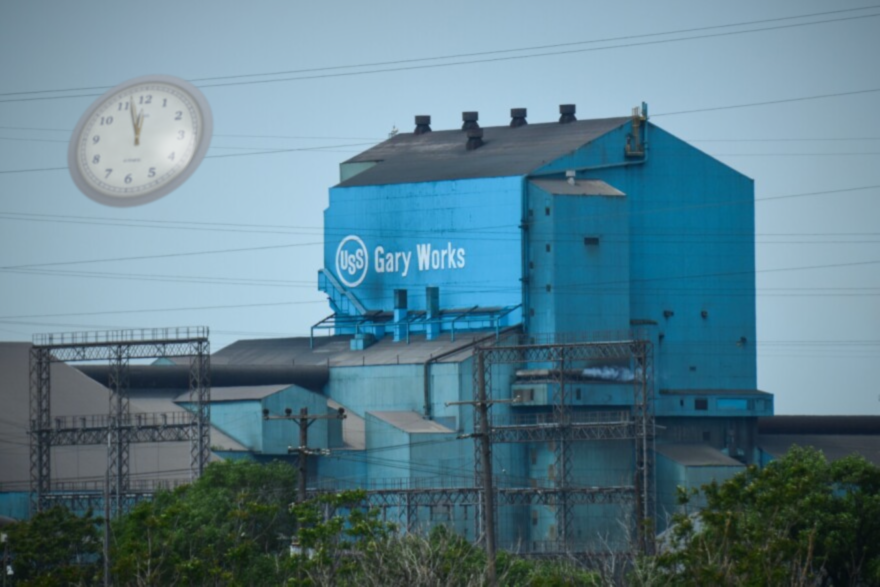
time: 11:57
